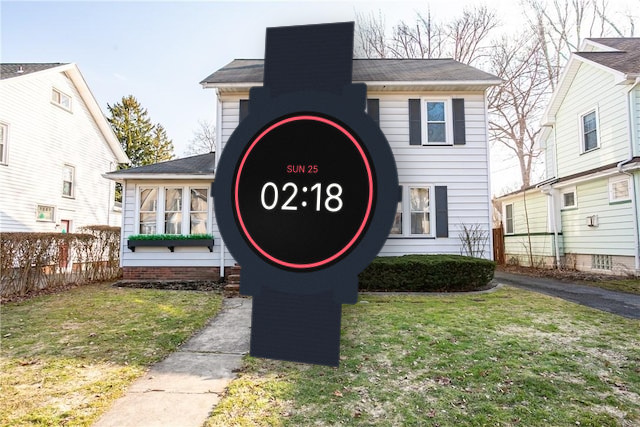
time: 2:18
